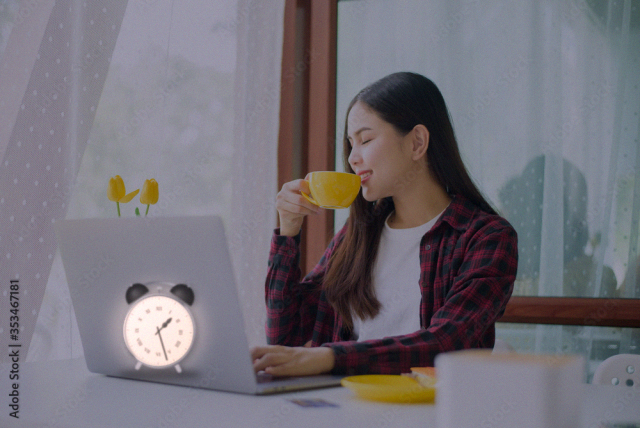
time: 1:27
